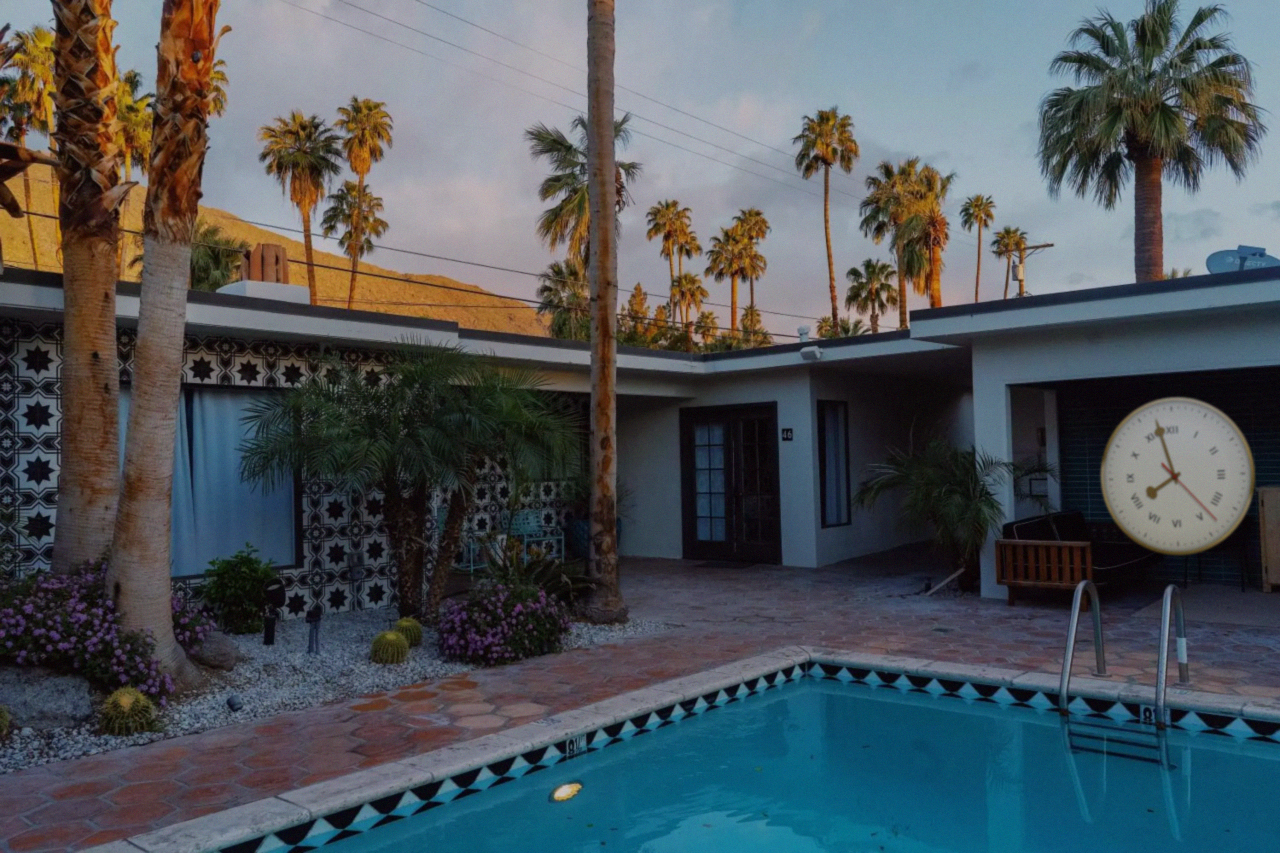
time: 7:57:23
